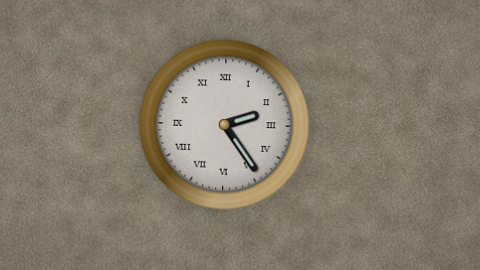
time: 2:24
